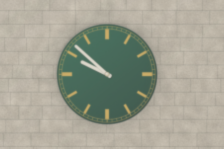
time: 9:52
